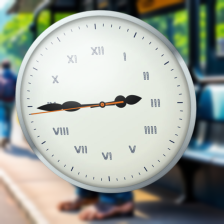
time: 2:44:44
